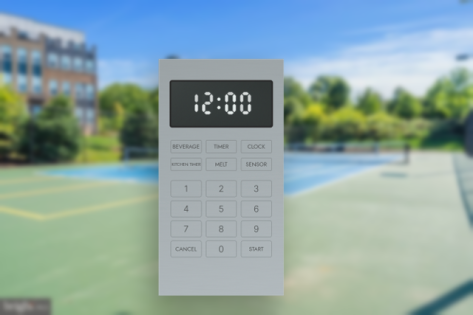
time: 12:00
